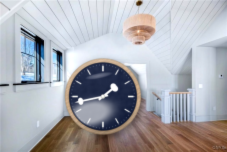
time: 1:43
